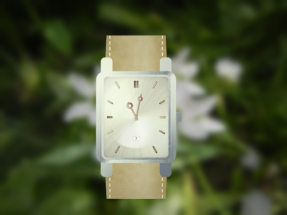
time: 11:02
